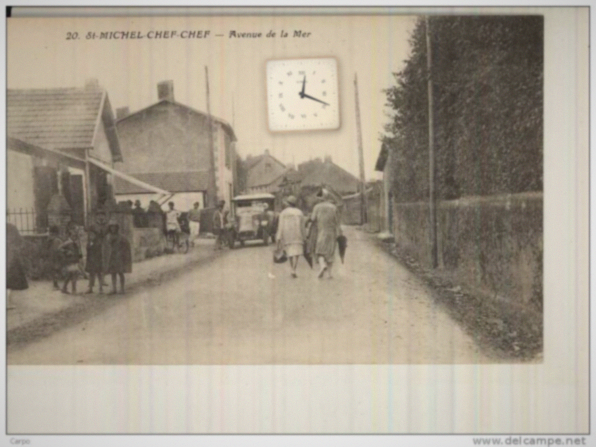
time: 12:19
